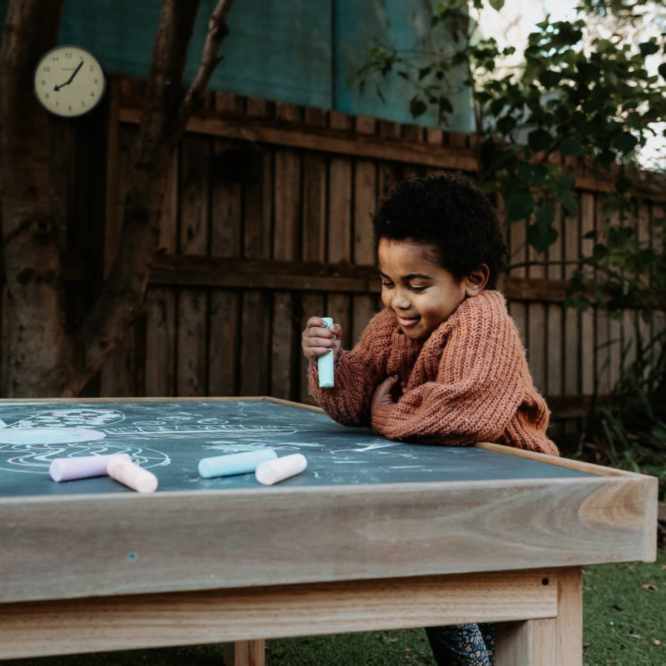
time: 8:06
